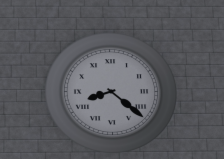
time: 8:22
